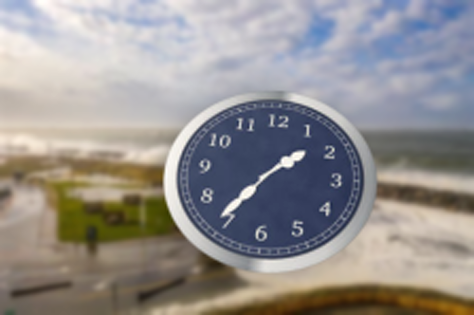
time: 1:36
